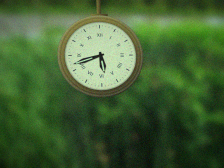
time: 5:42
